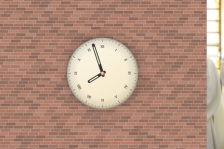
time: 7:57
